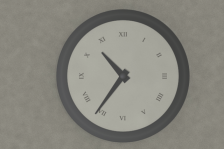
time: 10:36
